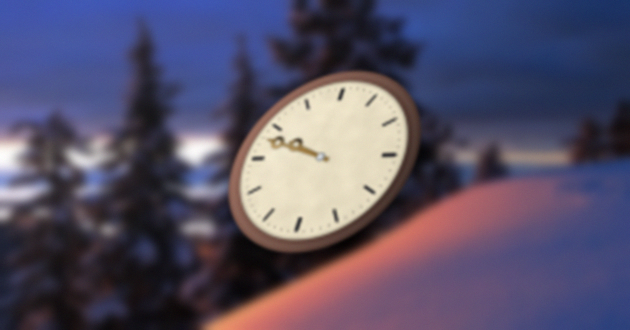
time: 9:48
